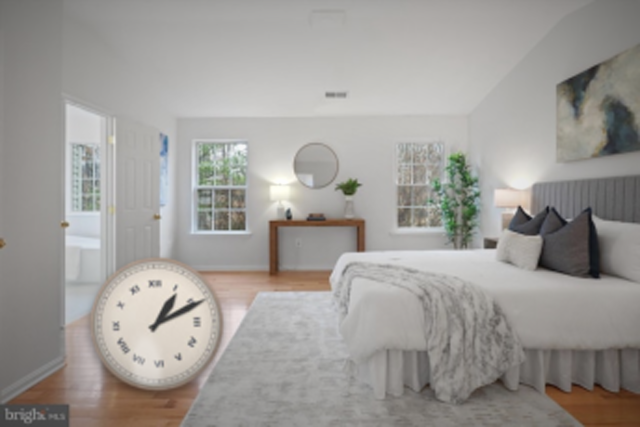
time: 1:11
